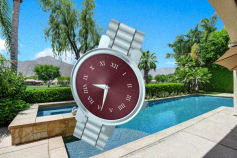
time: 8:29
